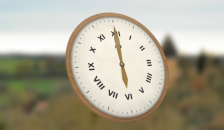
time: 6:00
